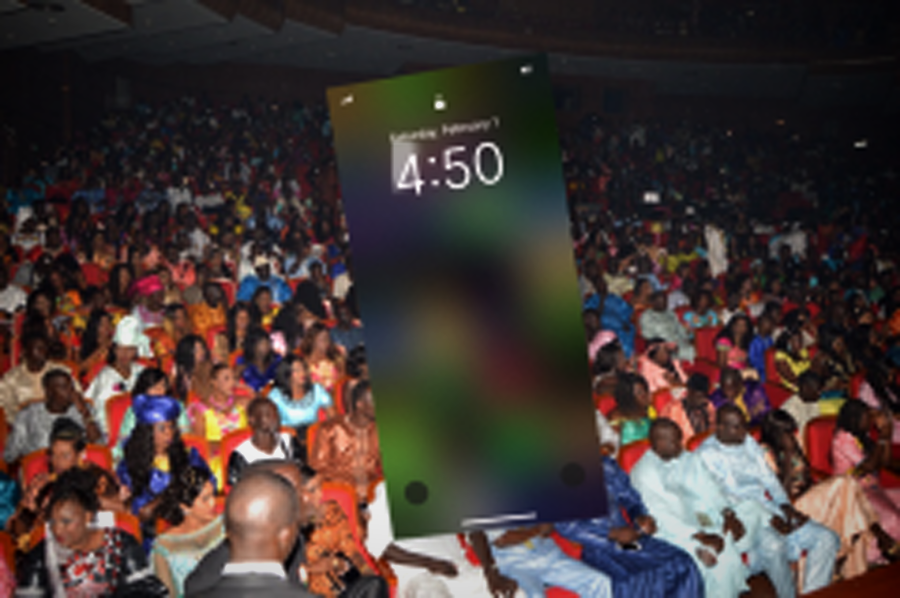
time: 4:50
